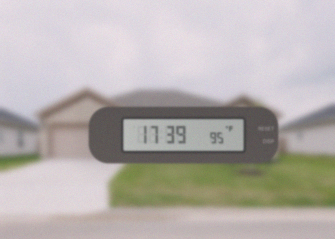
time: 17:39
